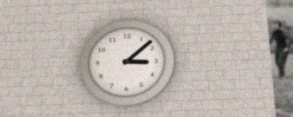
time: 3:08
